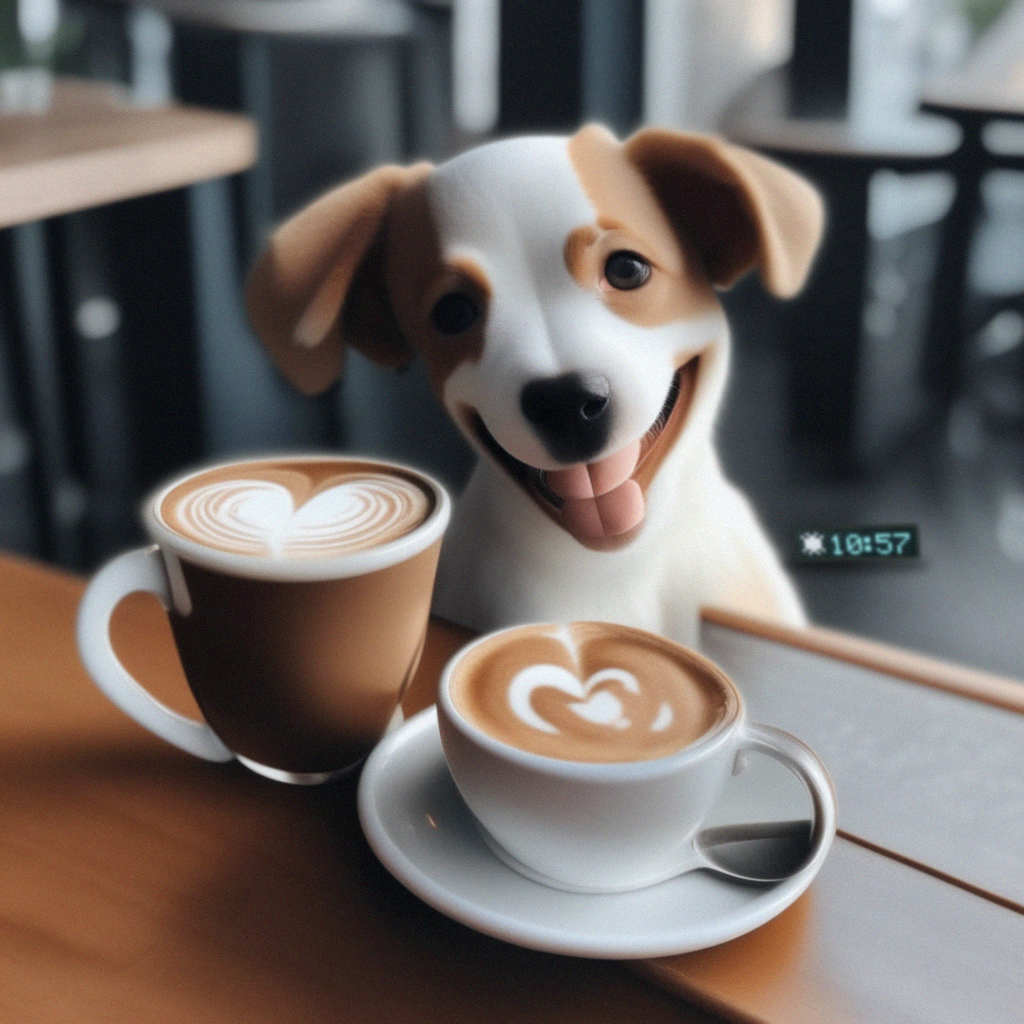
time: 10:57
